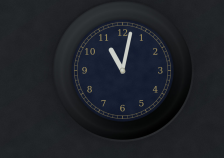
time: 11:02
